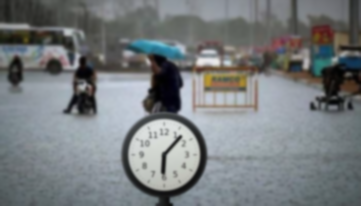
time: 6:07
